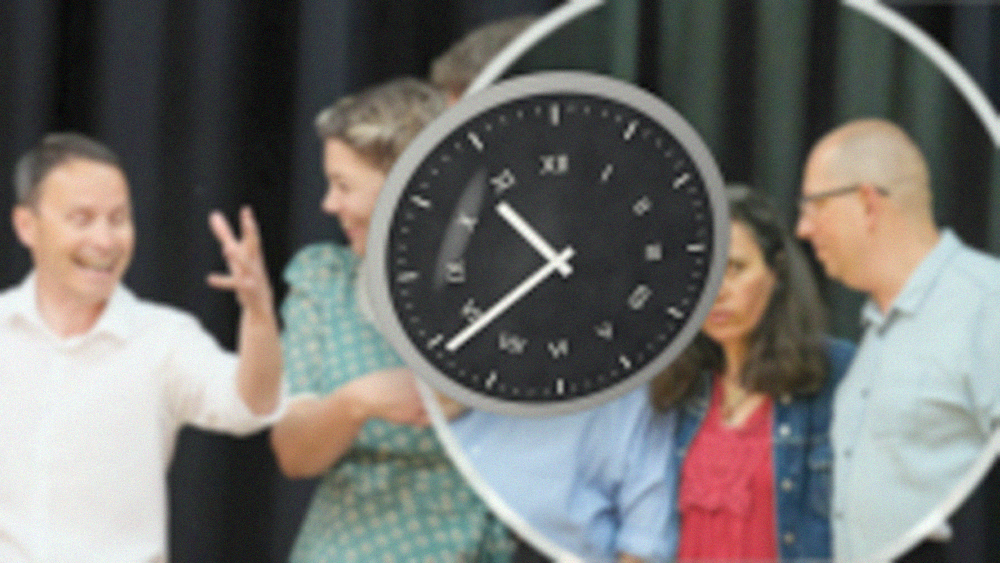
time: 10:39
